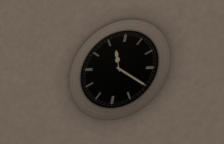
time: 11:20
